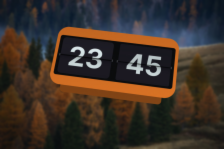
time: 23:45
